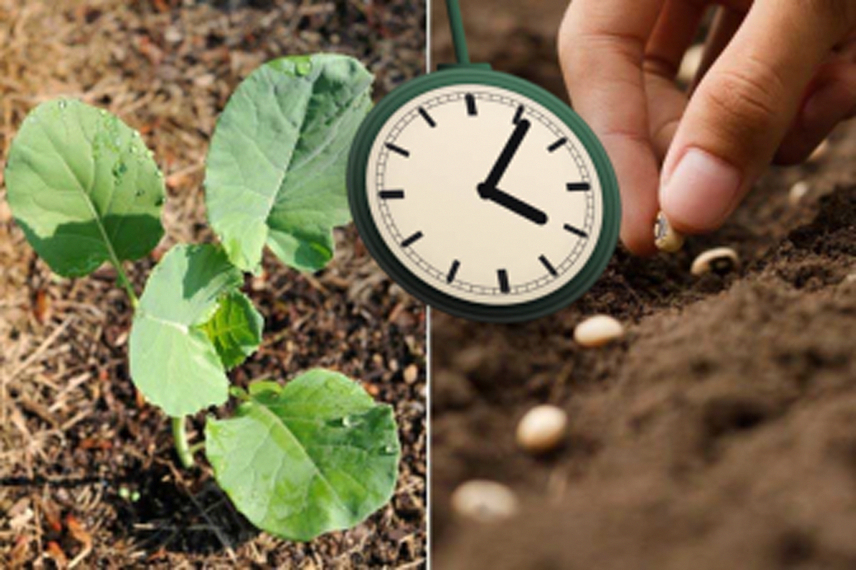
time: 4:06
